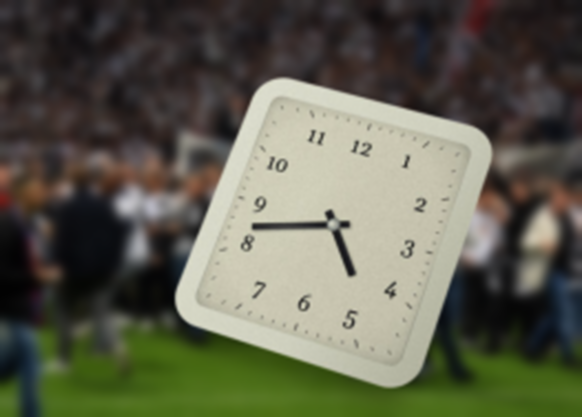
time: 4:42
